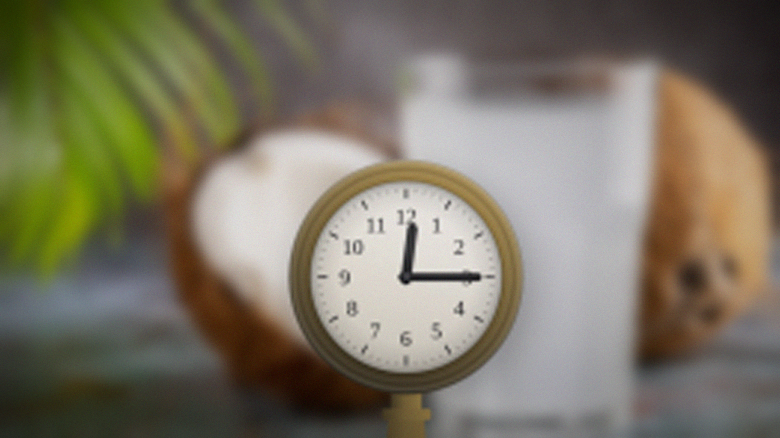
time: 12:15
